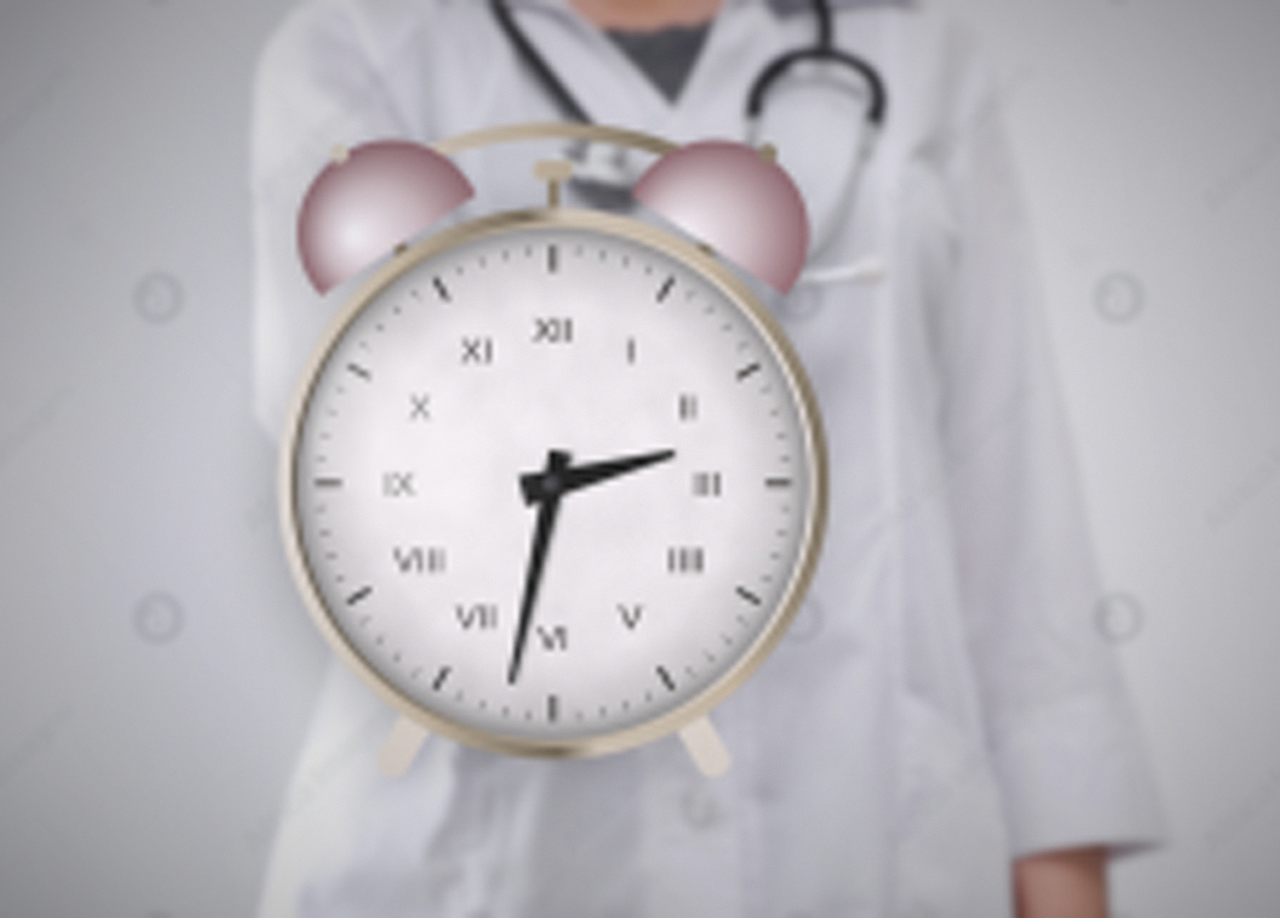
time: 2:32
